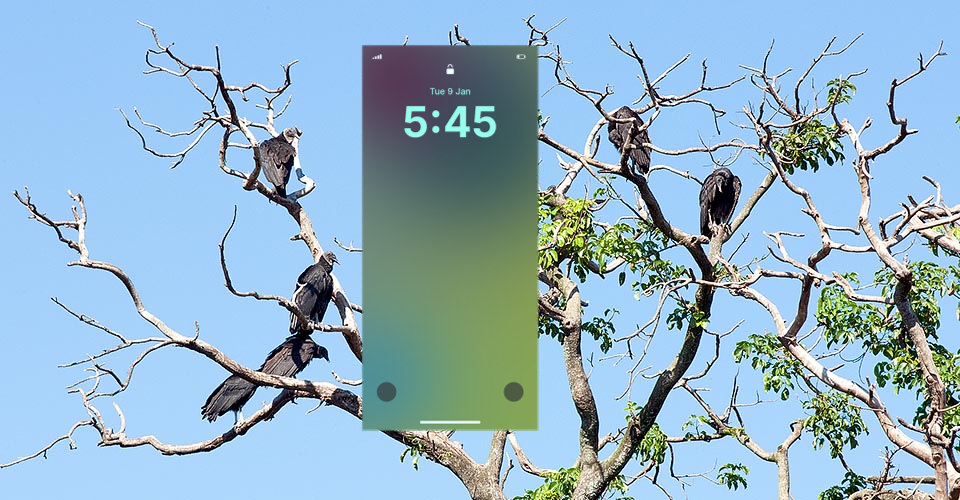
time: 5:45
